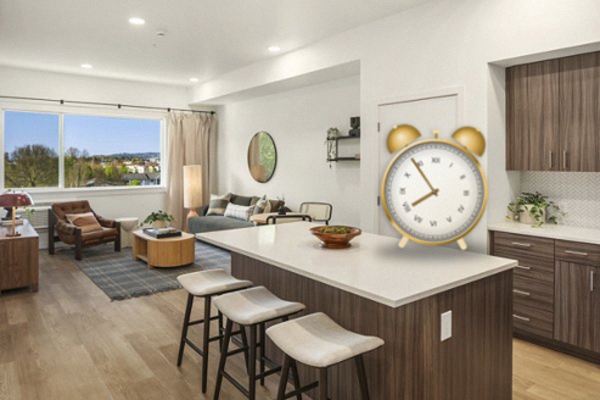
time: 7:54
